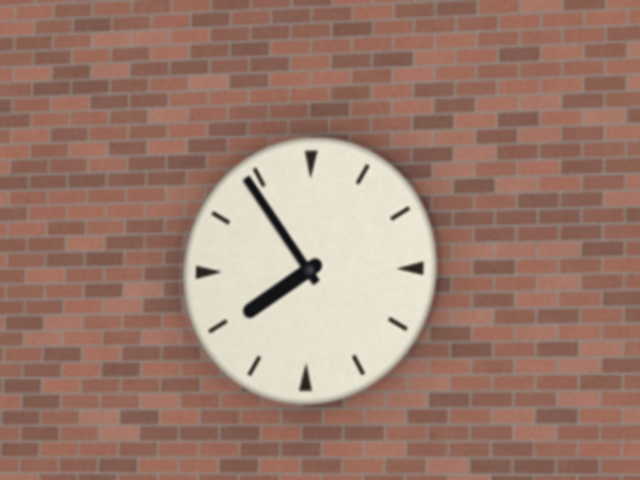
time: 7:54
